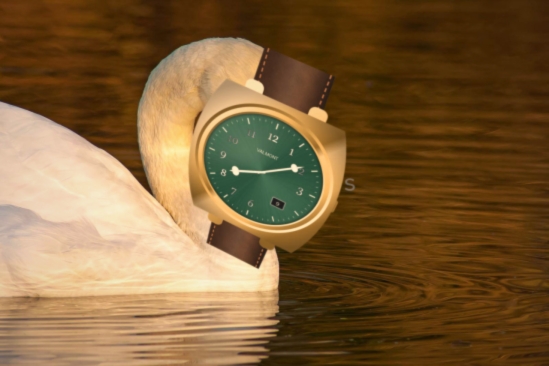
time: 8:09
